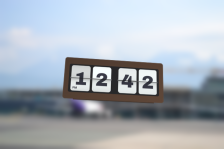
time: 12:42
